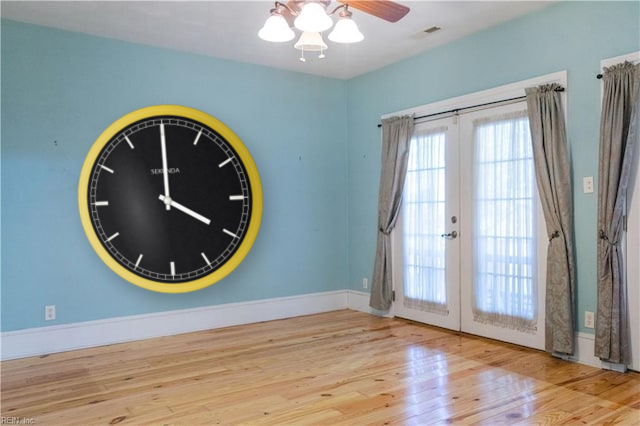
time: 4:00
